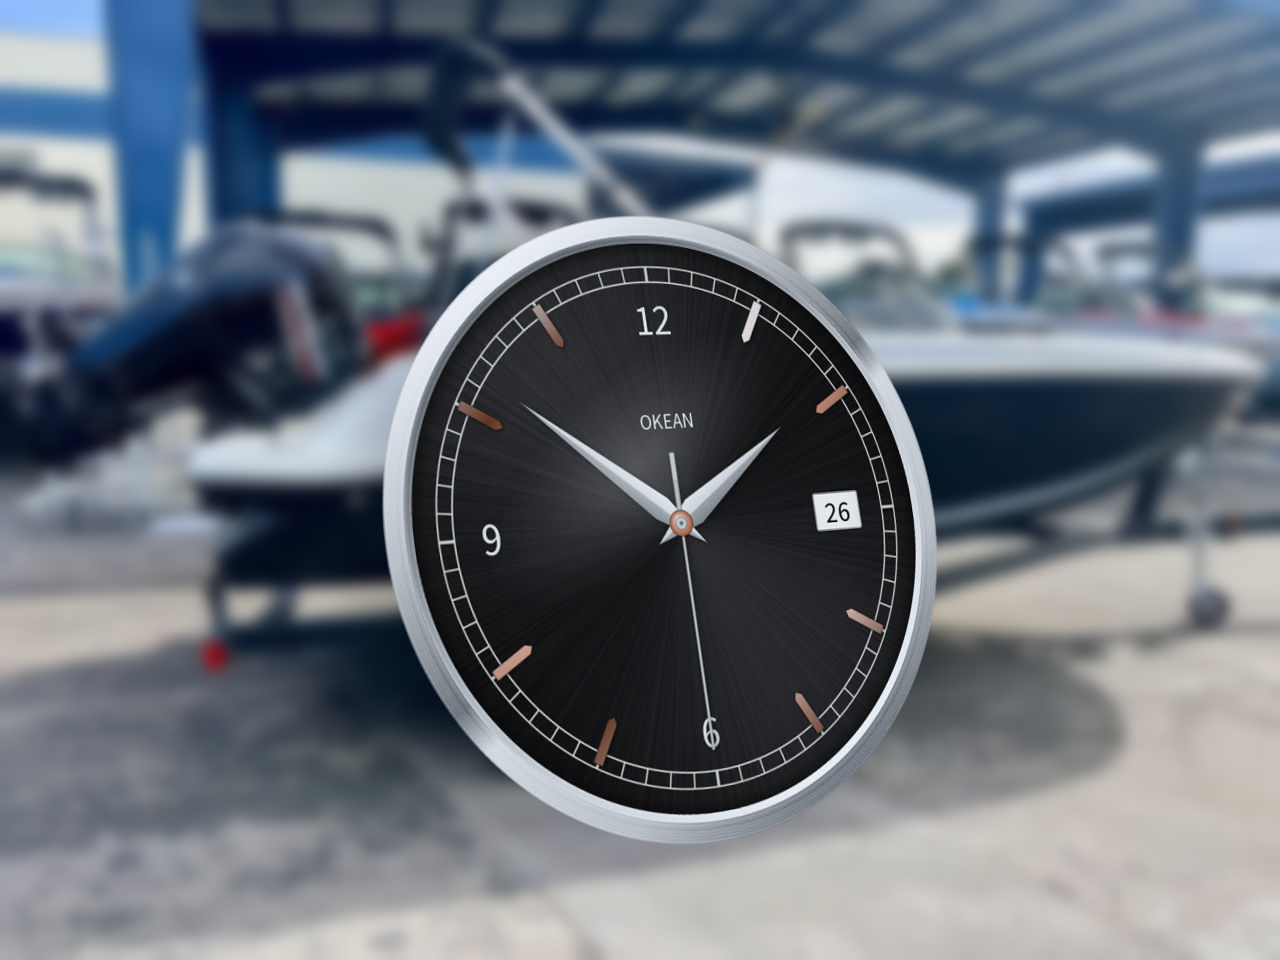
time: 1:51:30
